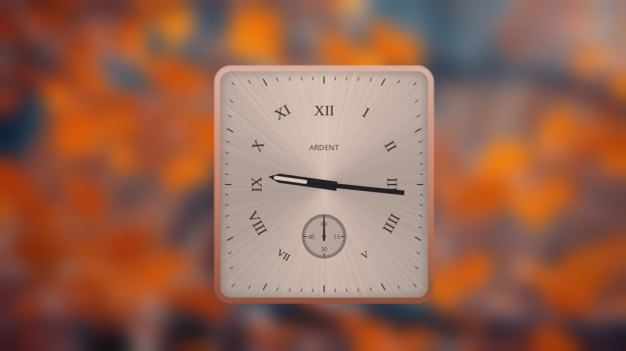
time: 9:16
